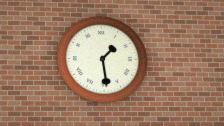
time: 1:29
